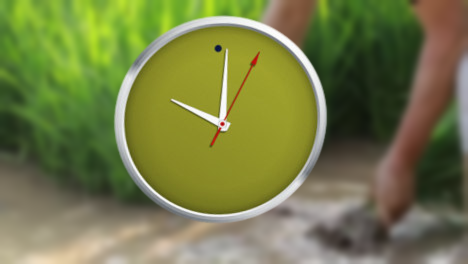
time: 10:01:05
